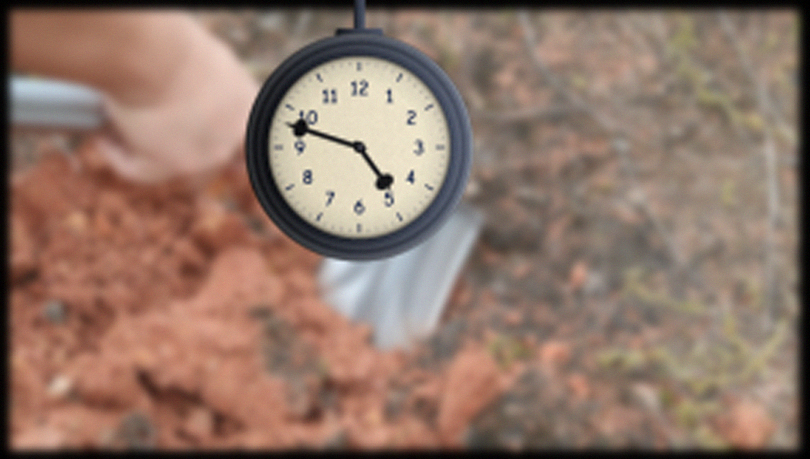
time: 4:48
